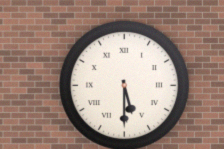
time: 5:30
